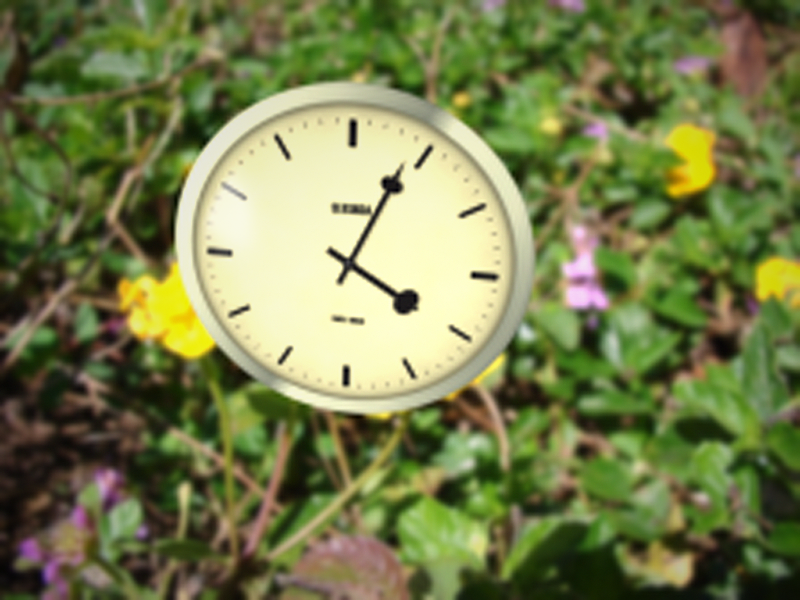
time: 4:04
